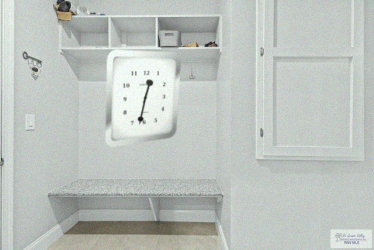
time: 12:32
